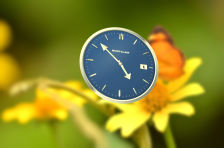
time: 4:52
